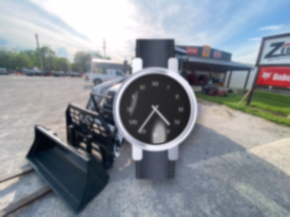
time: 4:36
